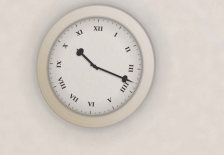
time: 10:18
